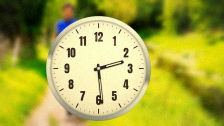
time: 2:29
